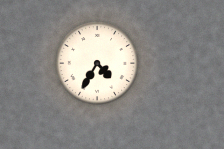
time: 4:35
